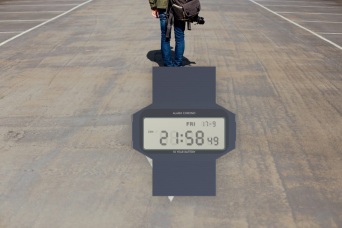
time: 21:58:49
